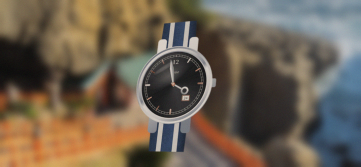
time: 3:58
